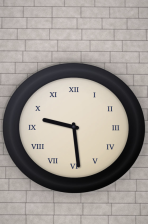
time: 9:29
